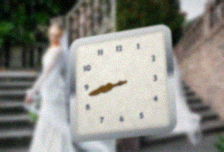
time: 8:43
